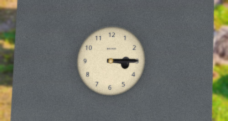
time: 3:15
